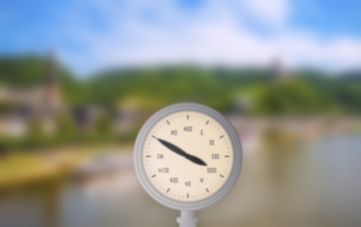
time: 3:50
